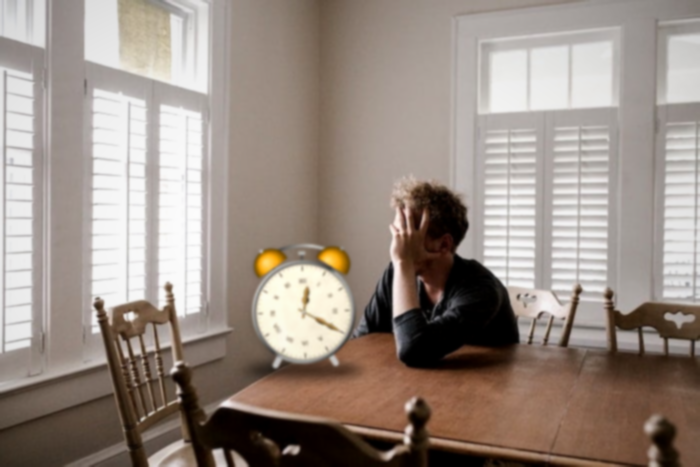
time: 12:20
